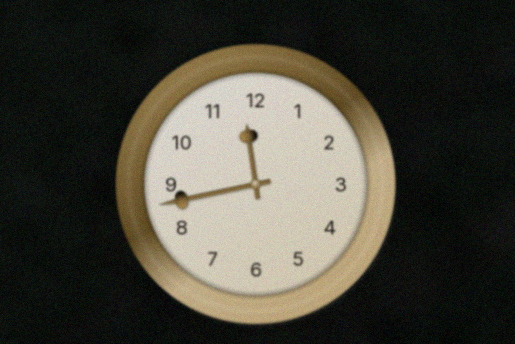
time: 11:43
